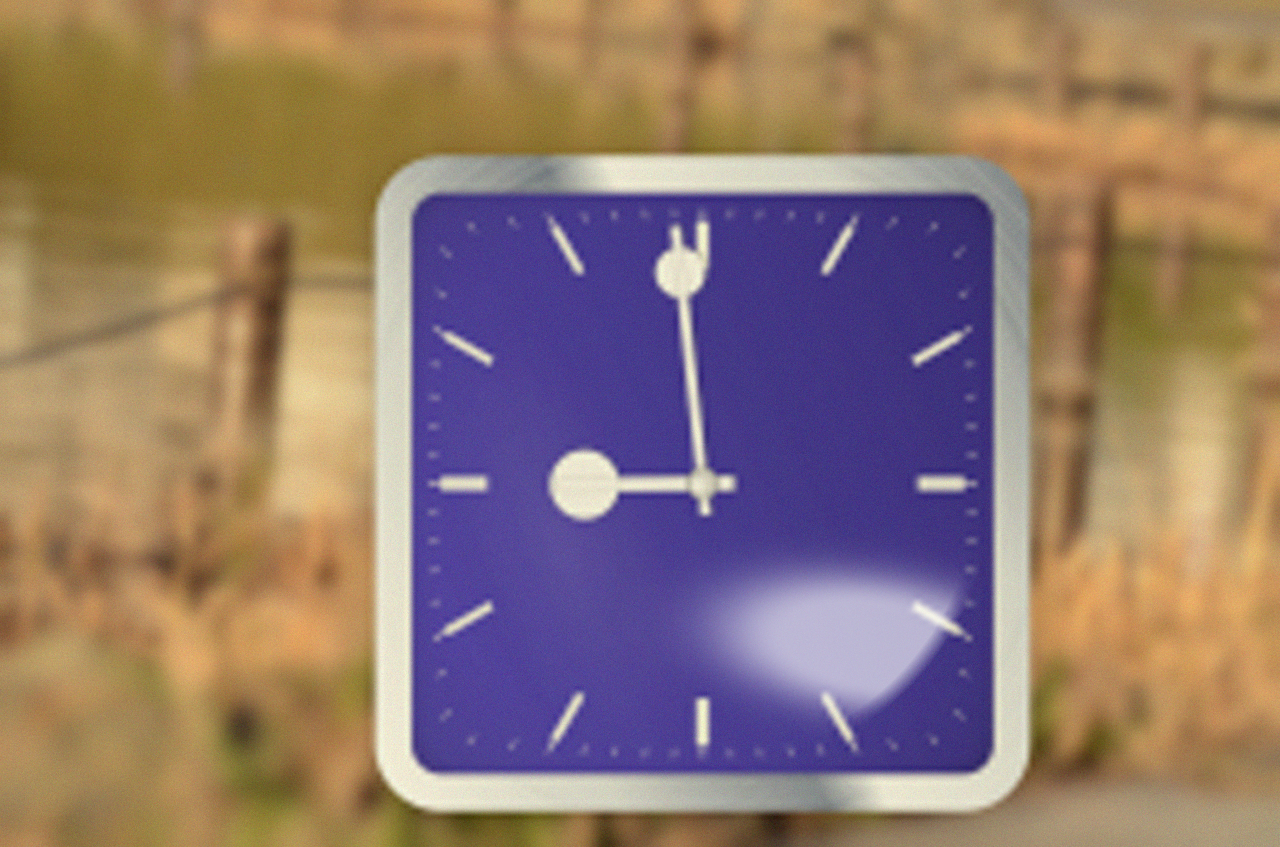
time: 8:59
